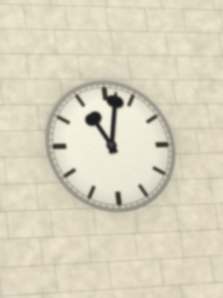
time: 11:02
